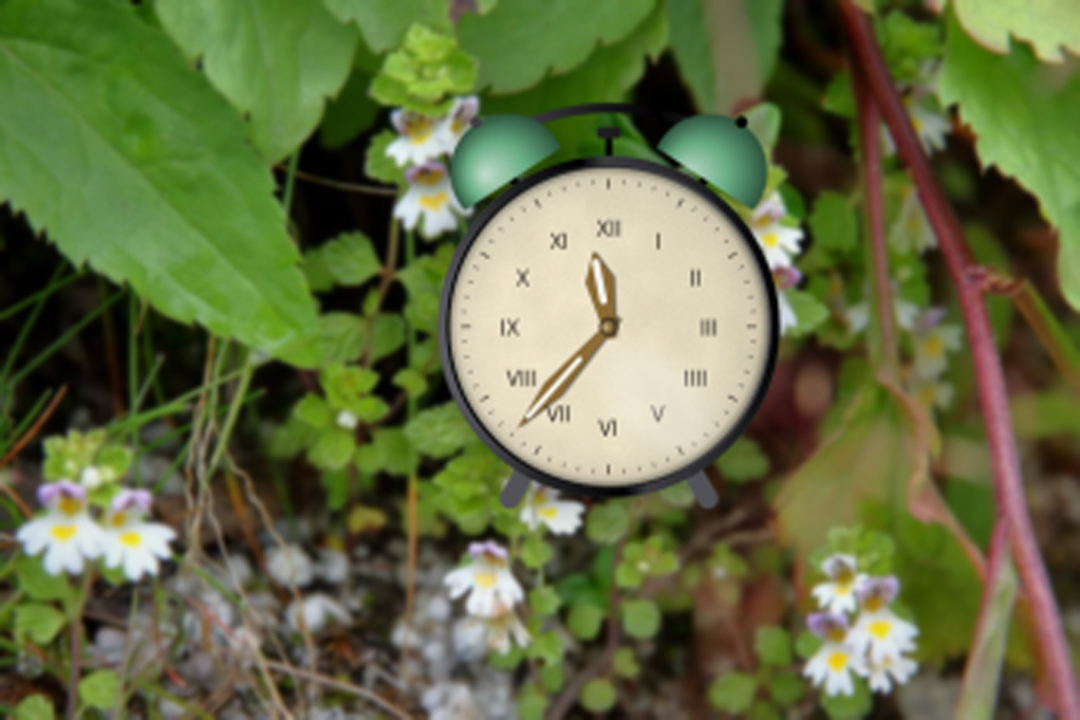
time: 11:37
